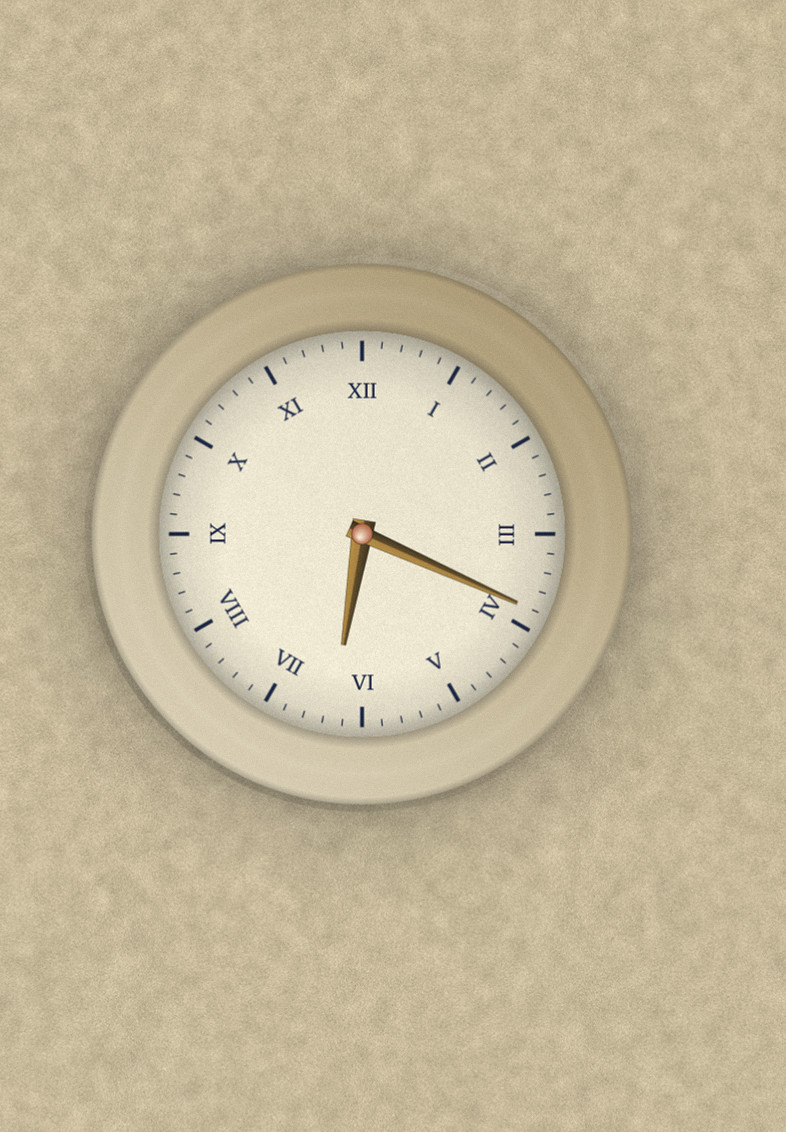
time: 6:19
